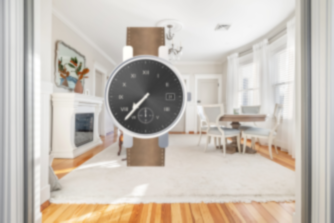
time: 7:37
